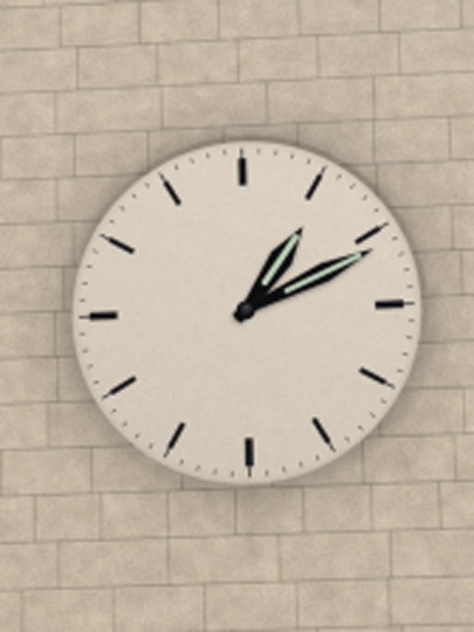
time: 1:11
